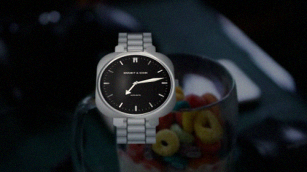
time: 7:13
